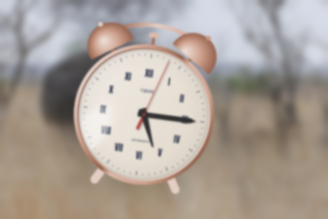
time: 5:15:03
